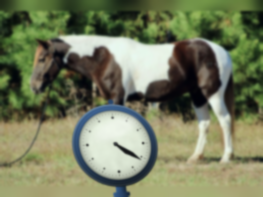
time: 4:21
